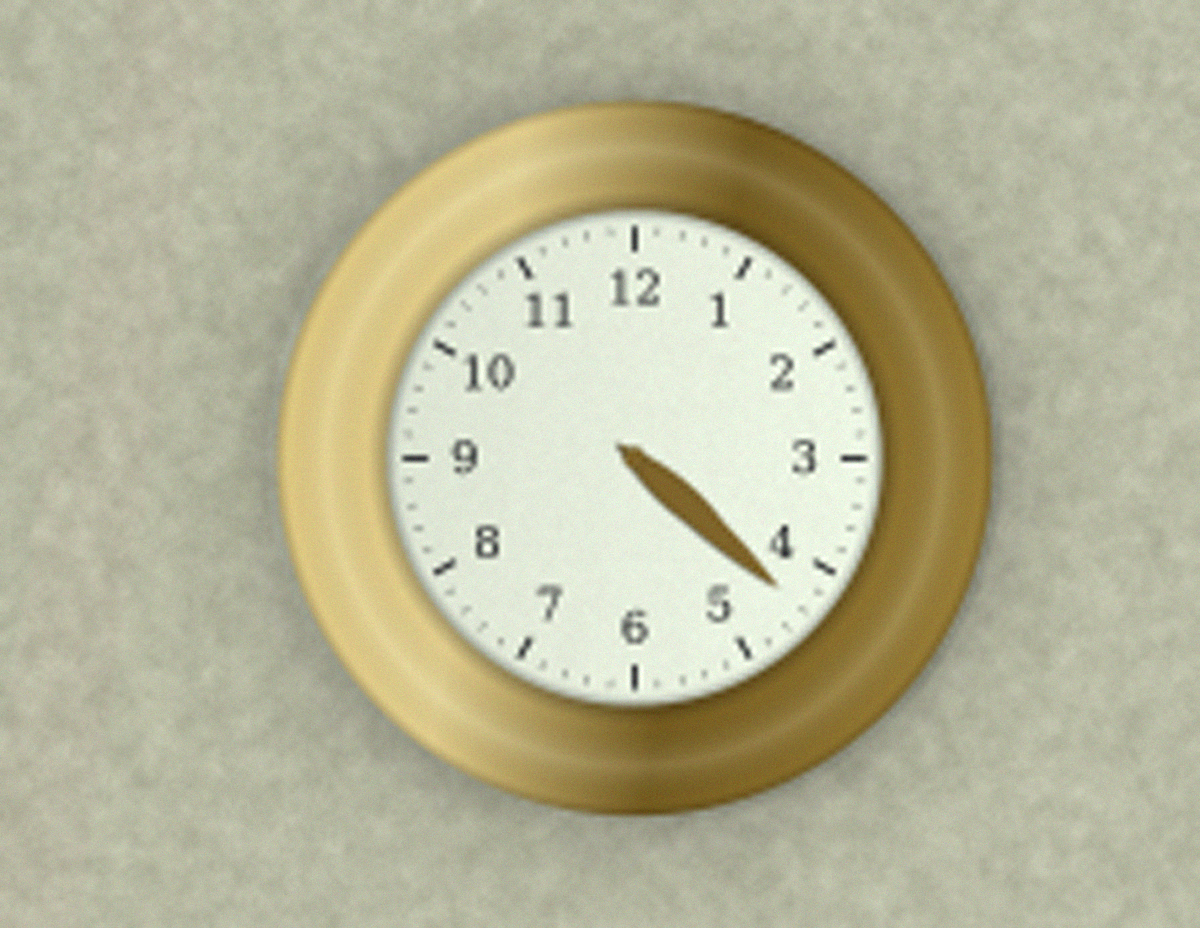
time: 4:22
